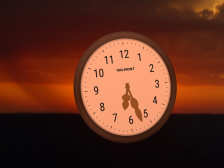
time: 6:27
